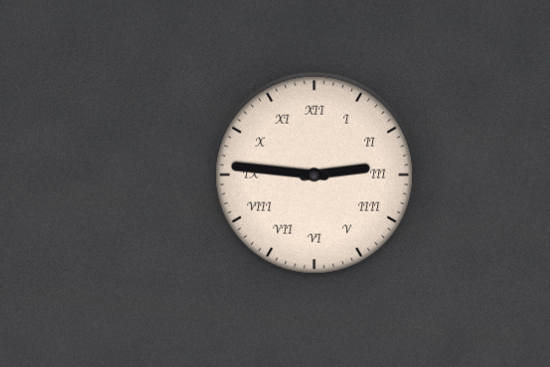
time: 2:46
